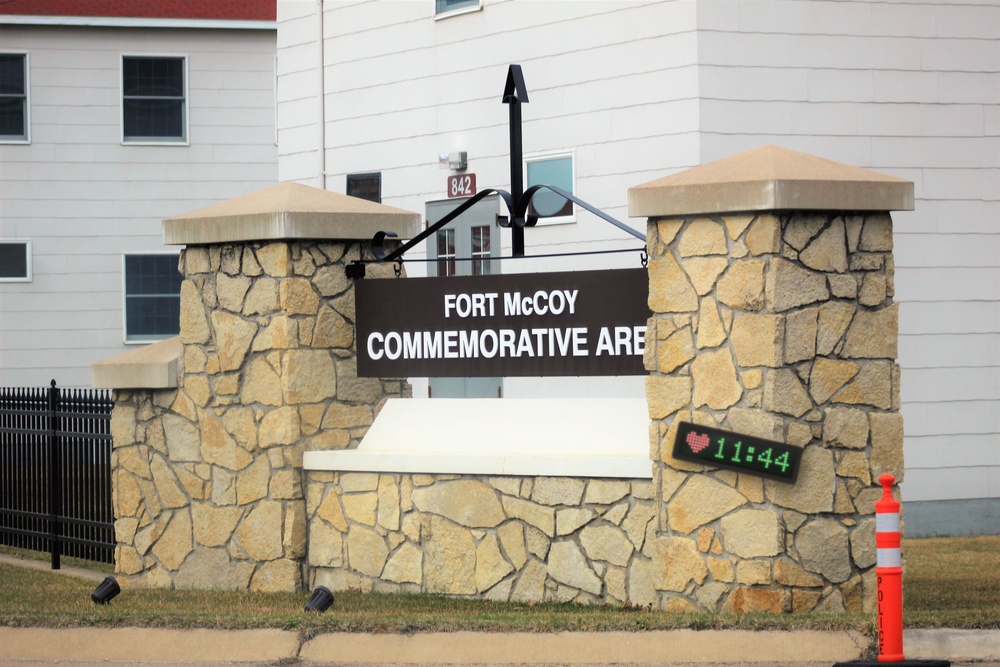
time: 11:44
